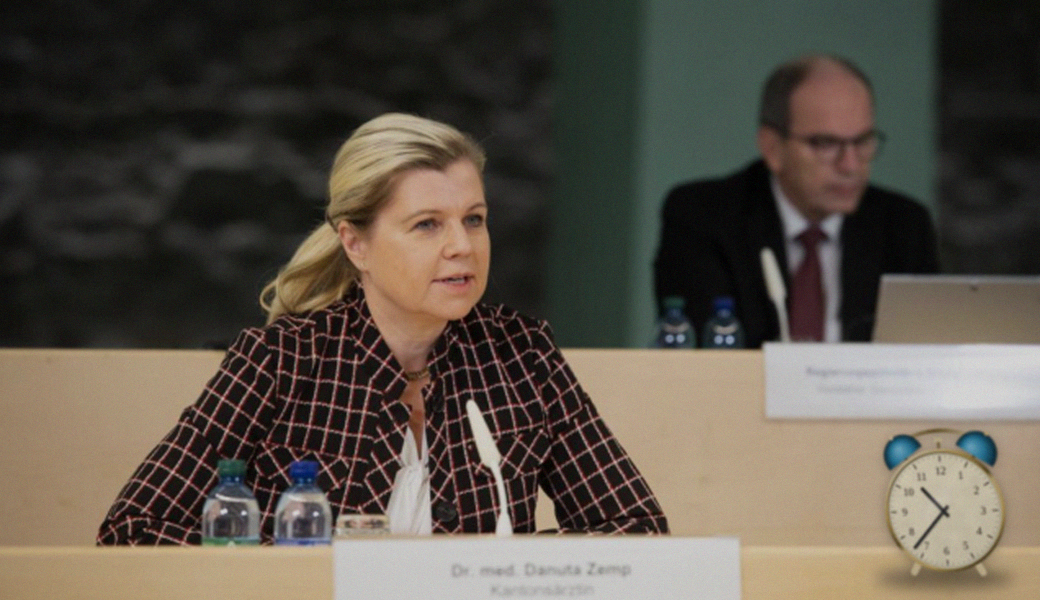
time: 10:37
